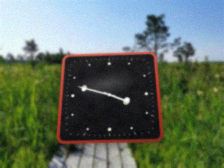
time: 3:48
